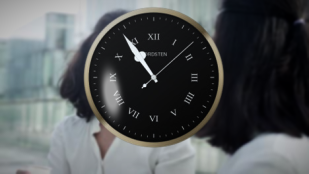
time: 10:54:08
